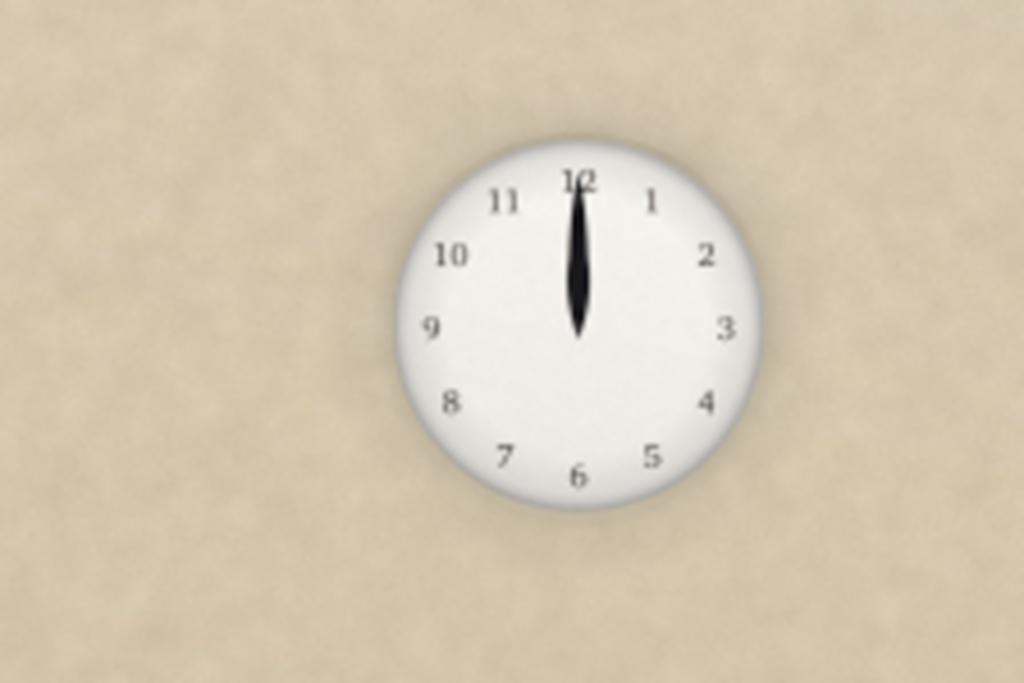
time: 12:00
